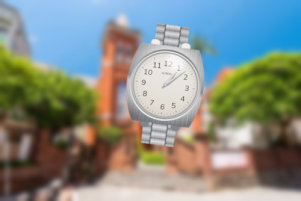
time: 1:08
